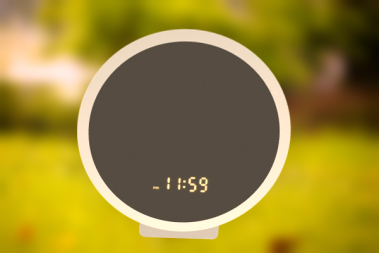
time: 11:59
